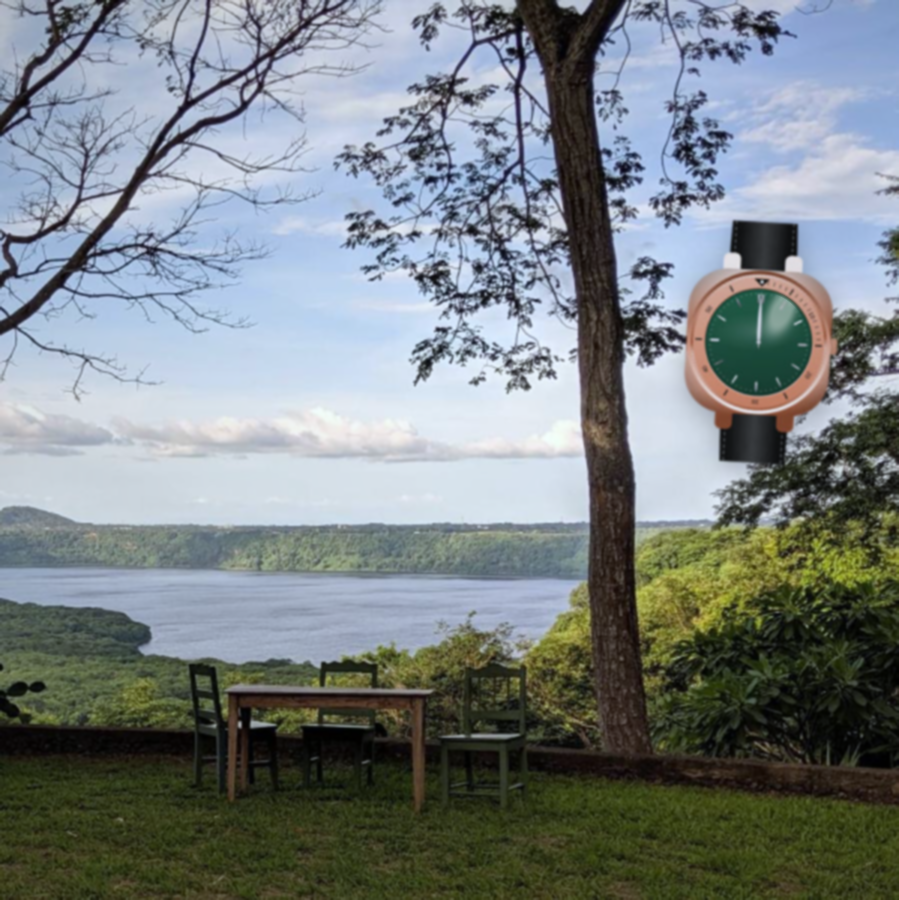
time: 12:00
